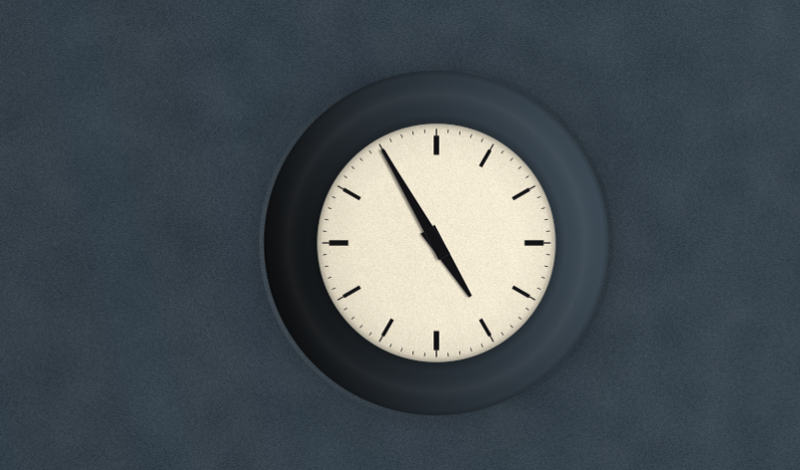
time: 4:55
